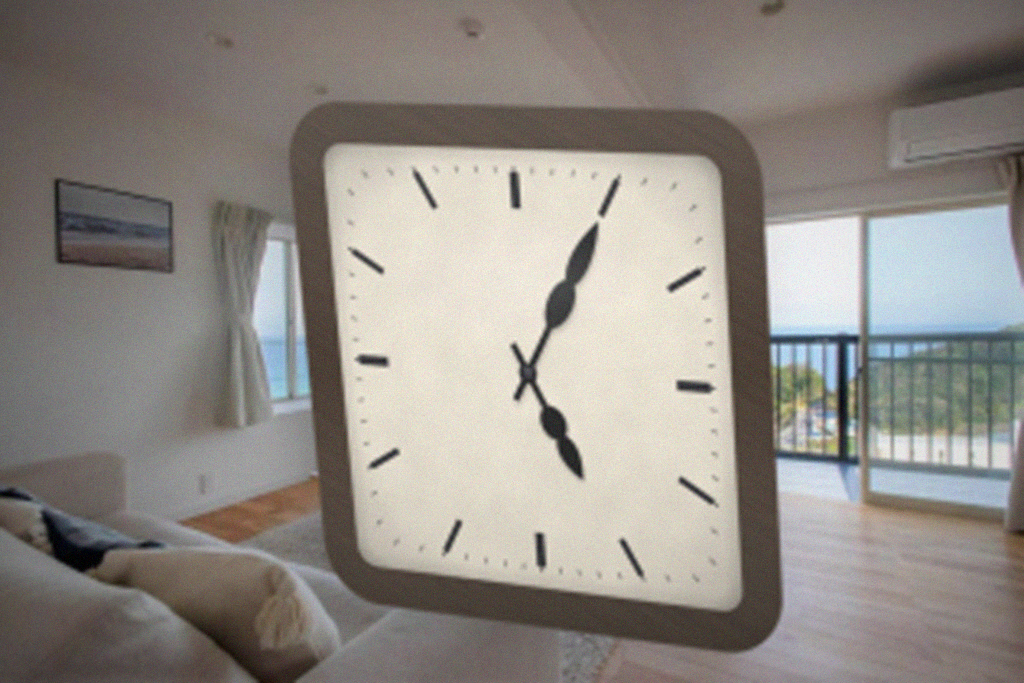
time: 5:05
